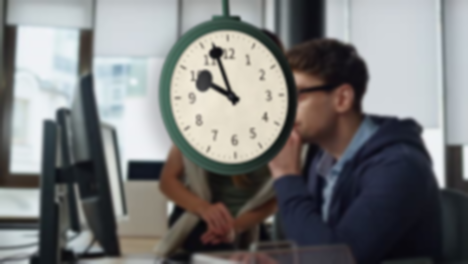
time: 9:57
